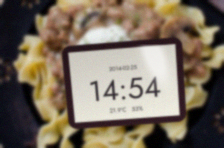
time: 14:54
